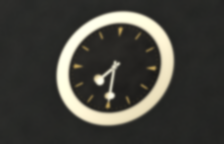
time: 7:30
